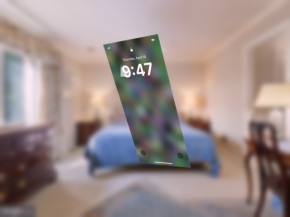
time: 9:47
